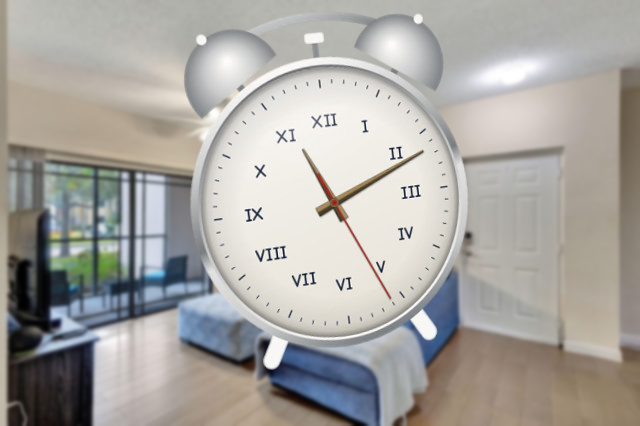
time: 11:11:26
